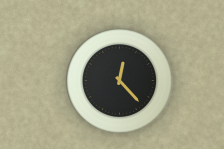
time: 12:23
